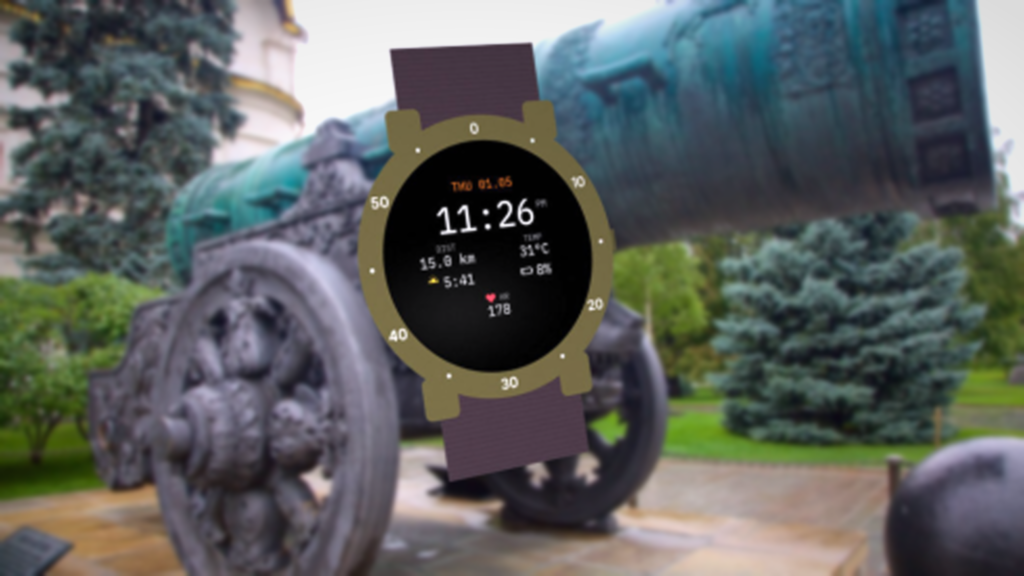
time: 11:26
